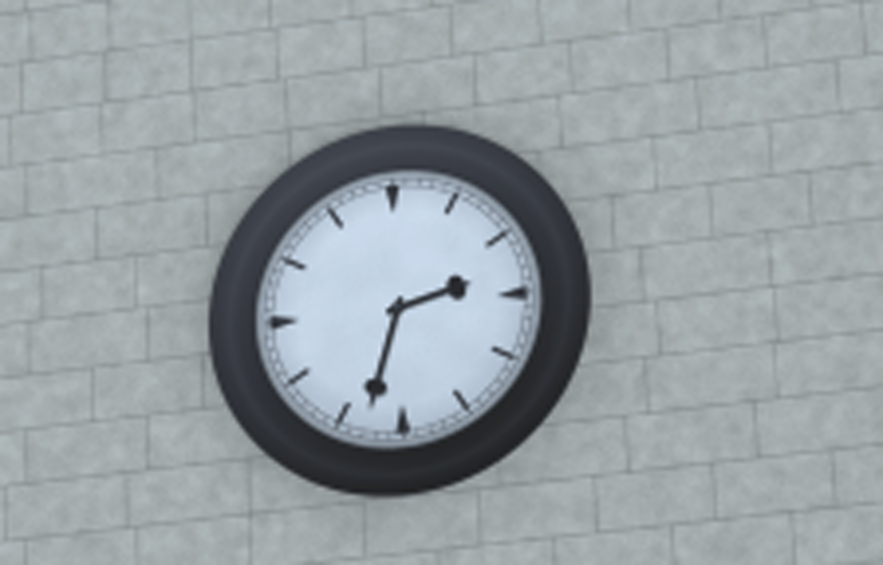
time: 2:33
